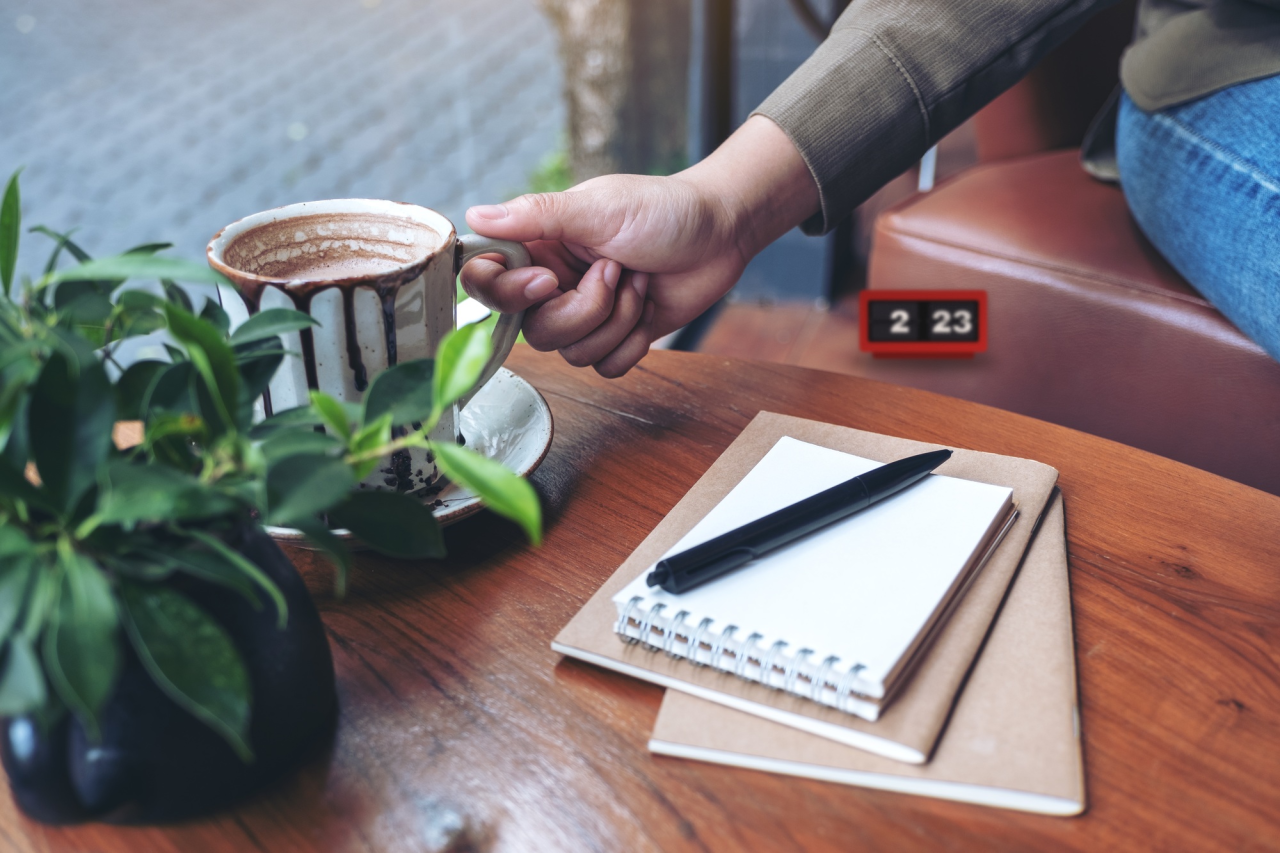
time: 2:23
